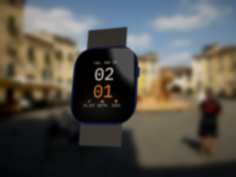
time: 2:01
